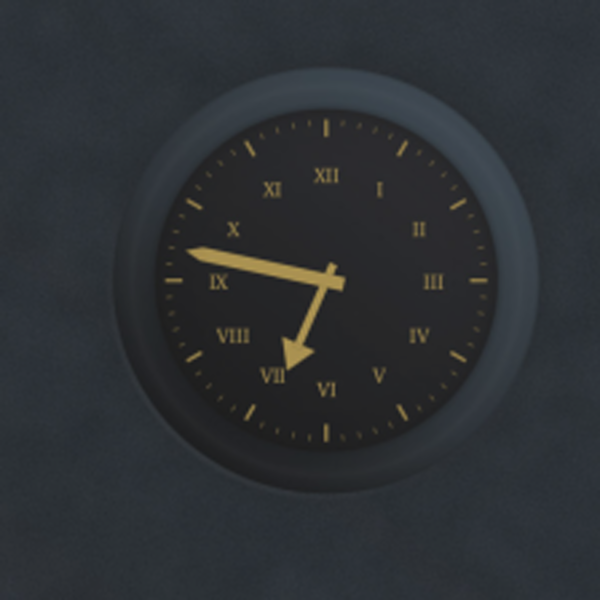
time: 6:47
